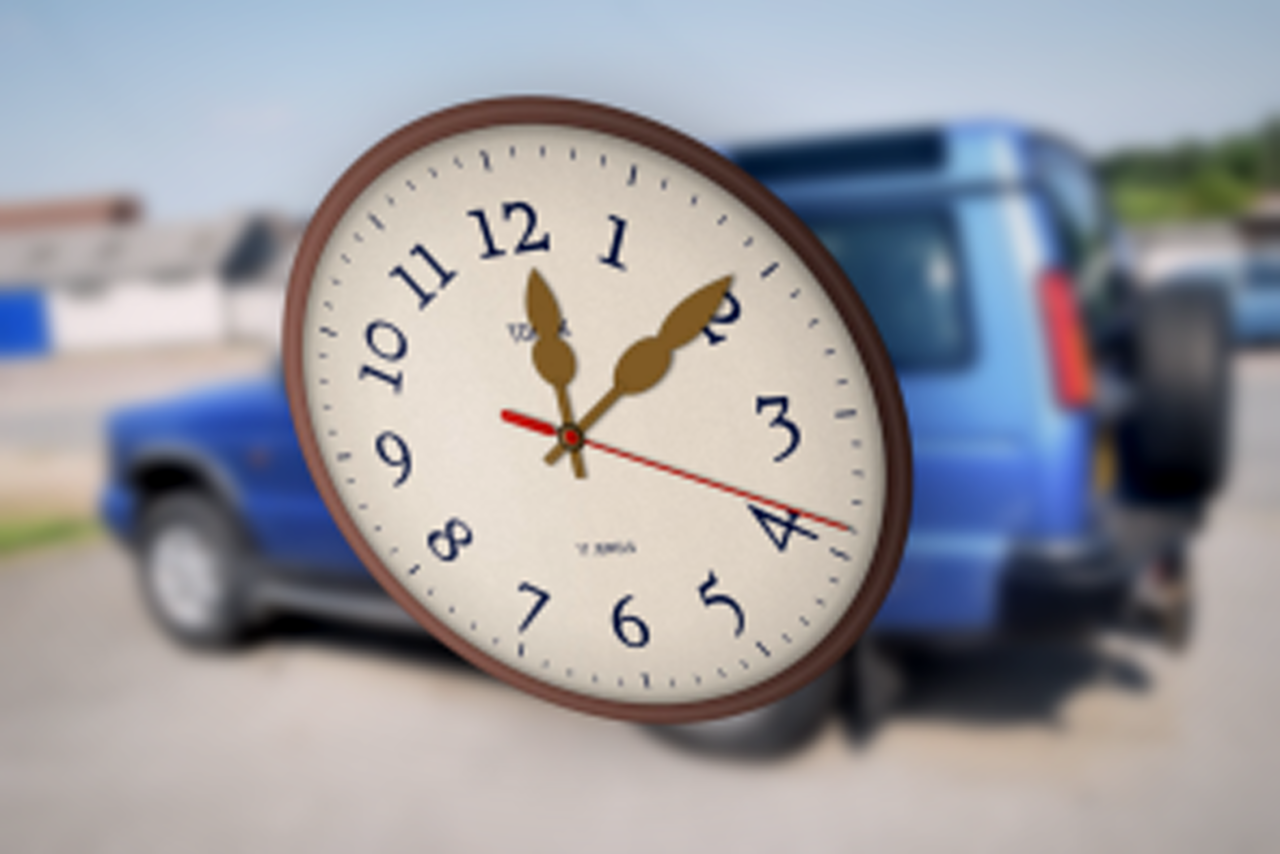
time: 12:09:19
